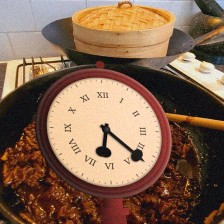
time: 6:22
